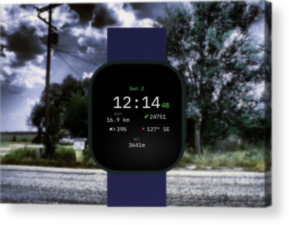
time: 12:14
